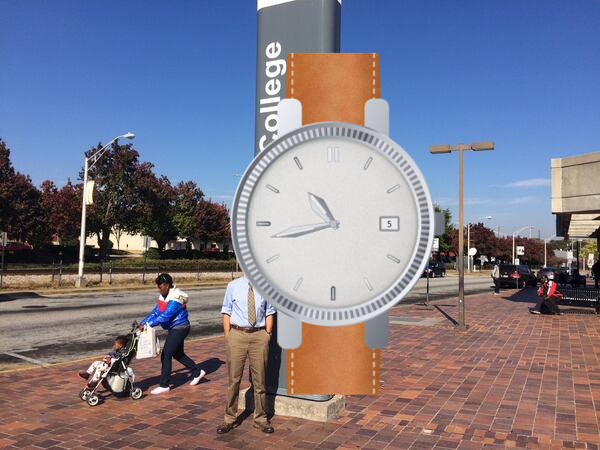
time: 10:43
